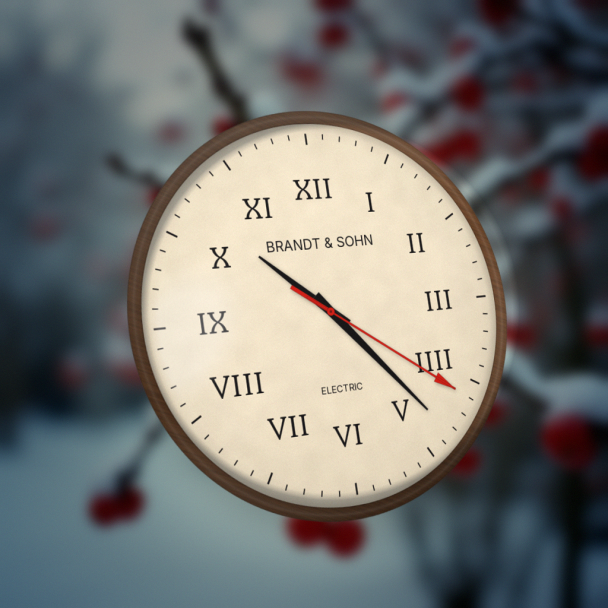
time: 10:23:21
